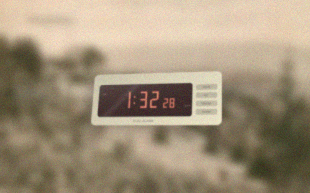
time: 1:32:28
